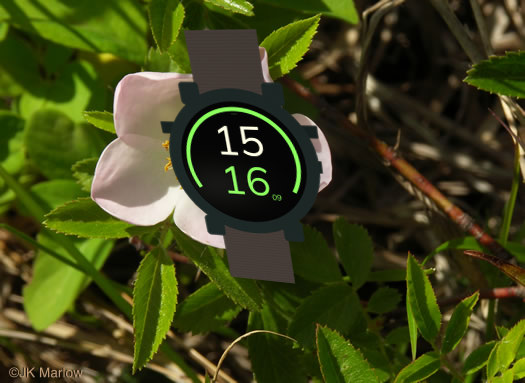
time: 15:16:09
